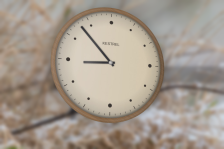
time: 8:53
